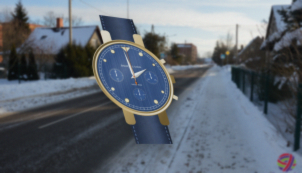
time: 1:59
